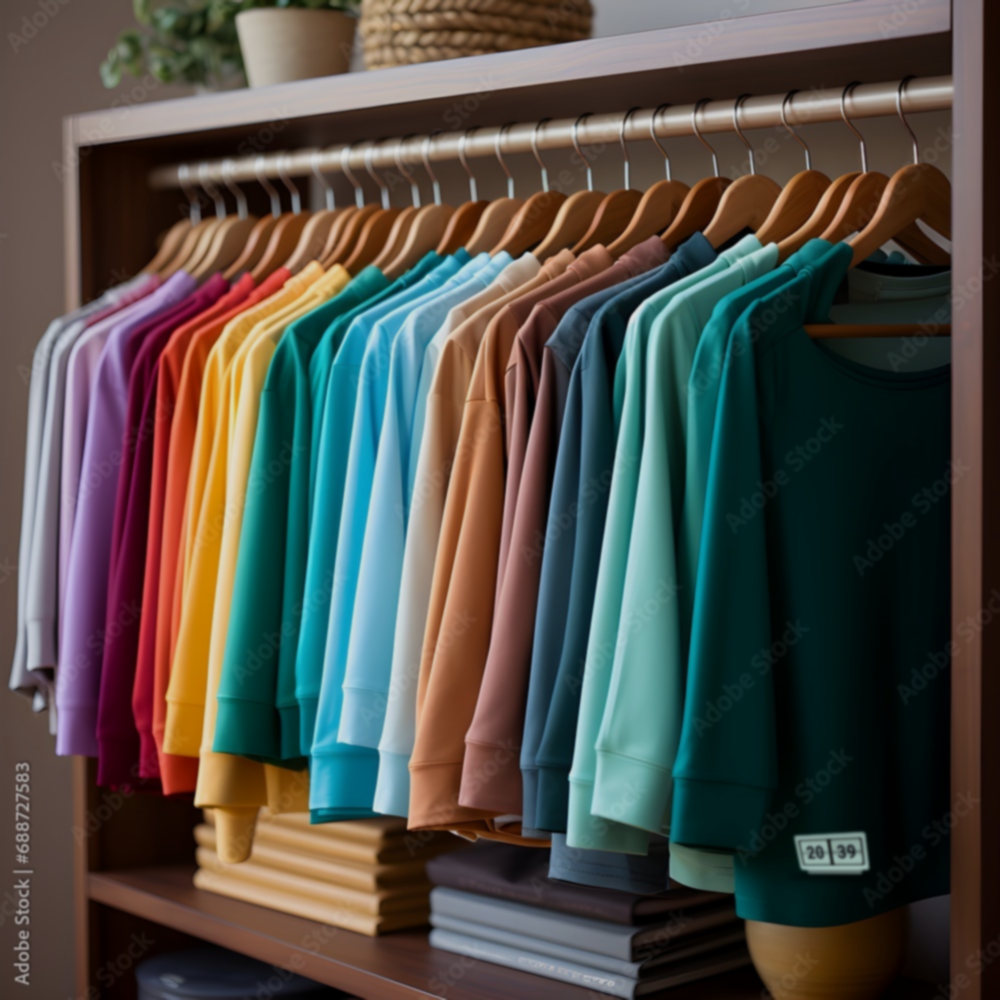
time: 20:39
